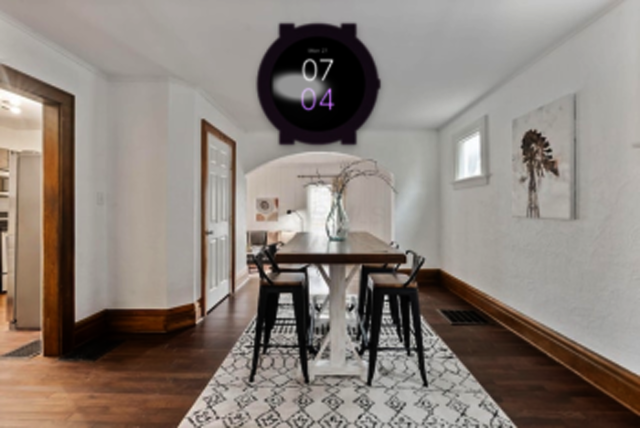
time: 7:04
